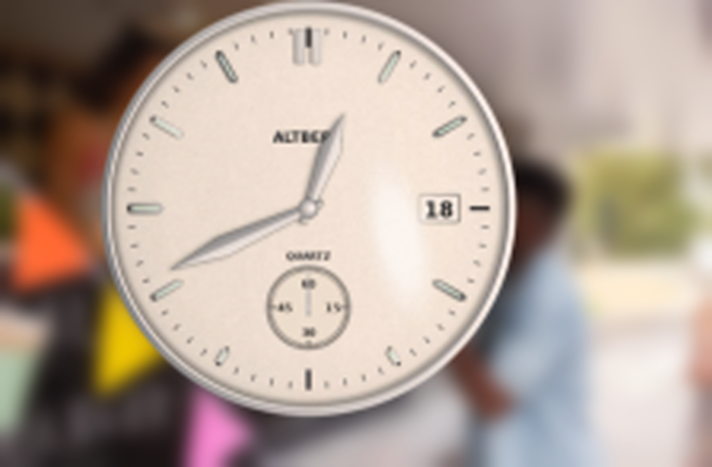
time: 12:41
